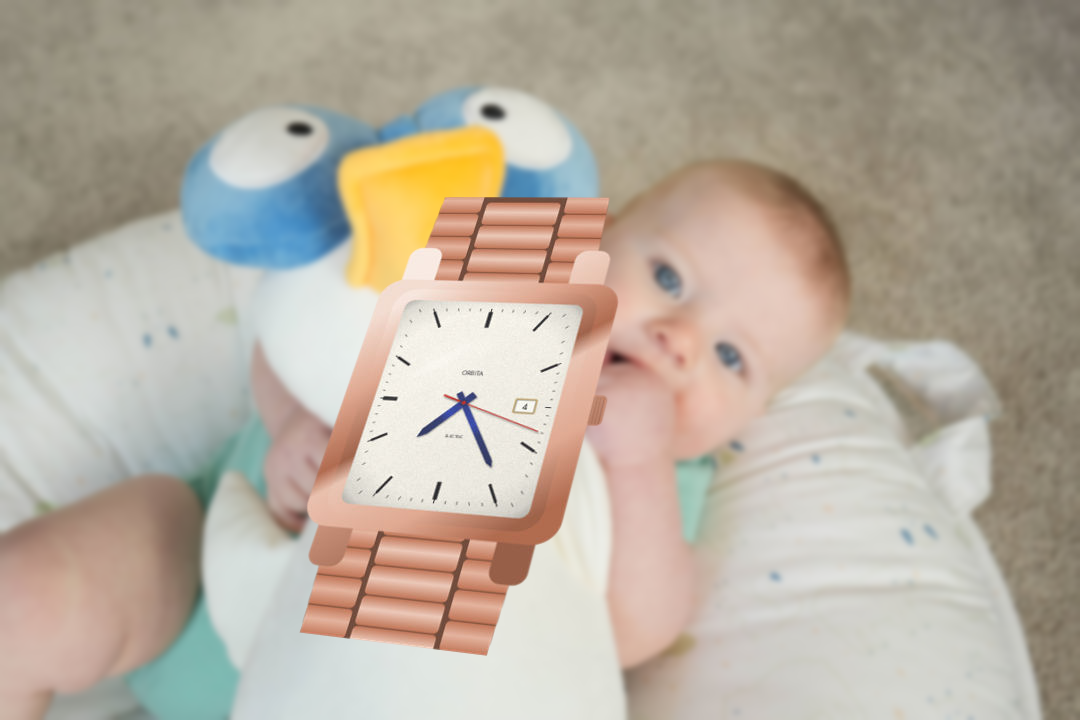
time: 7:24:18
